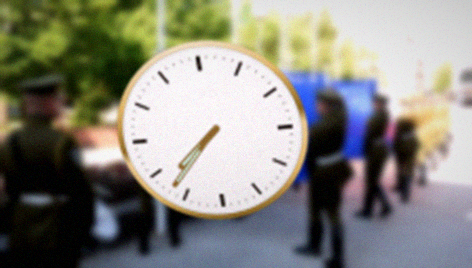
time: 7:37
